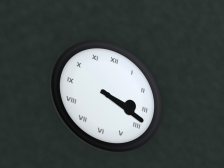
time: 3:18
